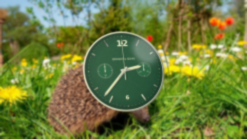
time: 2:37
